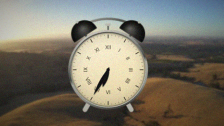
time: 6:35
